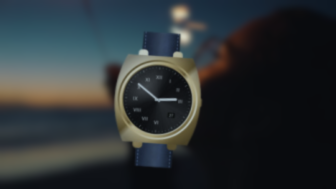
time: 2:51
